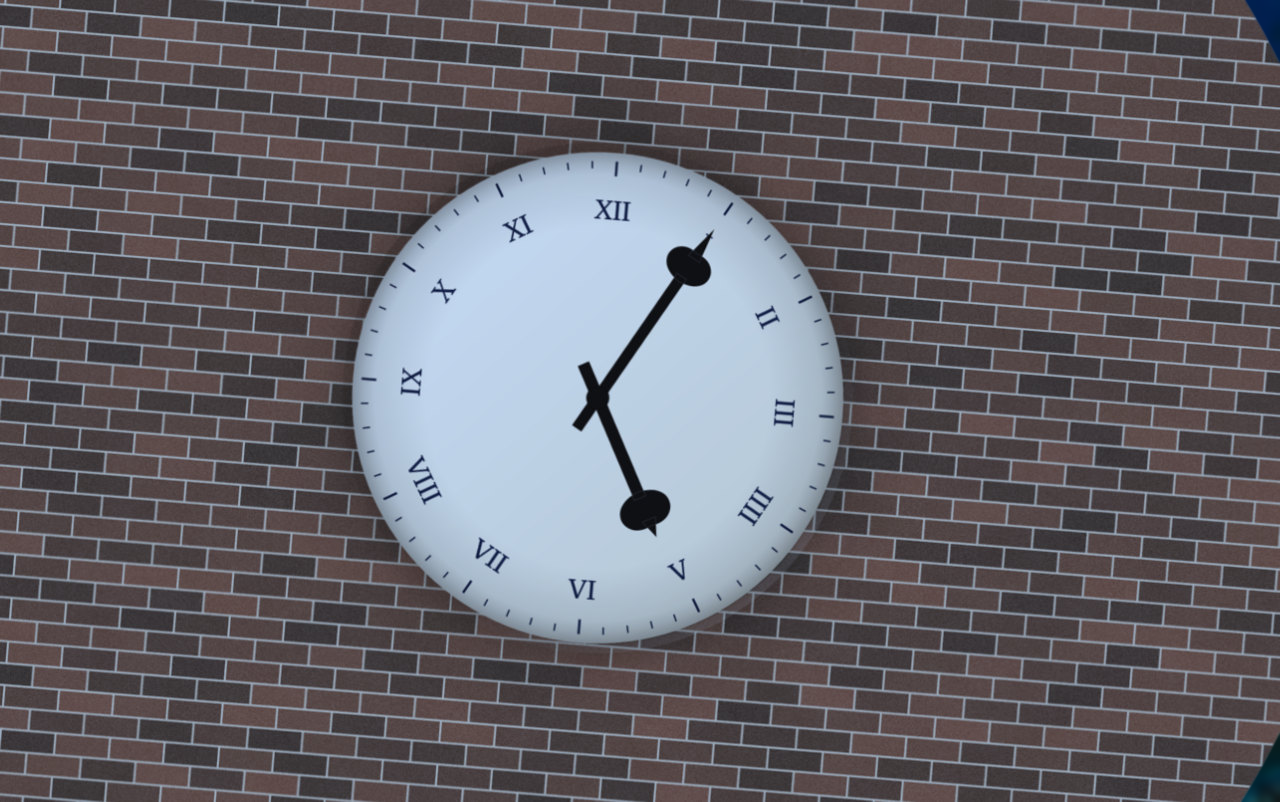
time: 5:05
